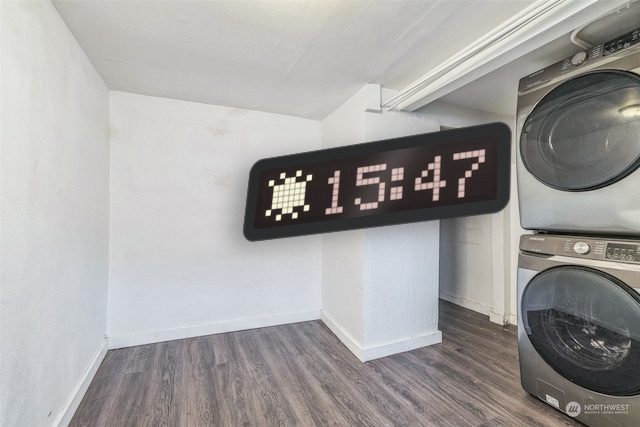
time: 15:47
